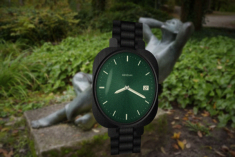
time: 8:19
